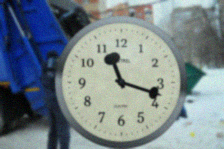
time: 11:18
